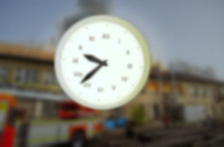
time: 9:37
